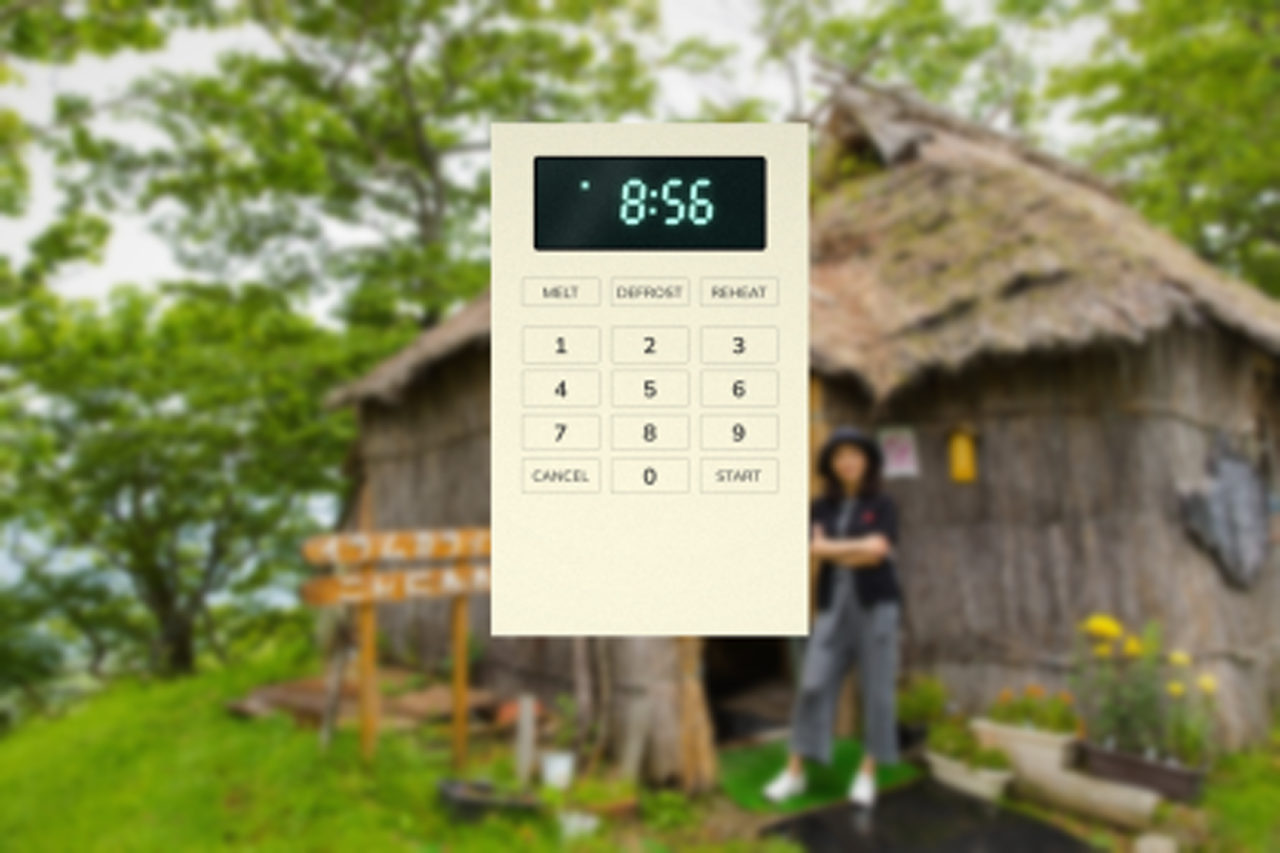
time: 8:56
